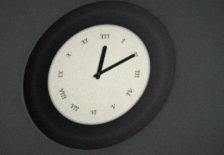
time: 12:10
